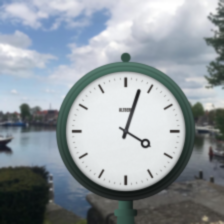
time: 4:03
